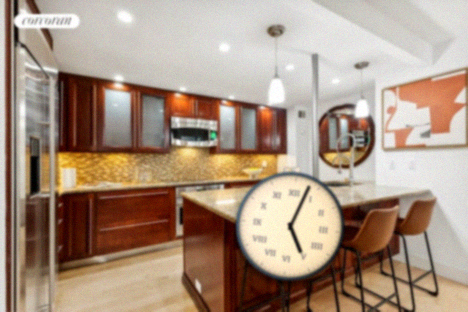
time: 5:03
